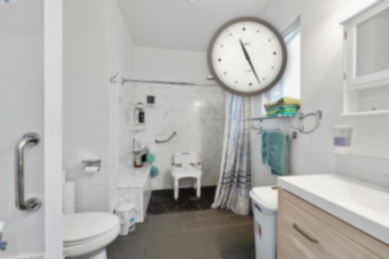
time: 11:27
